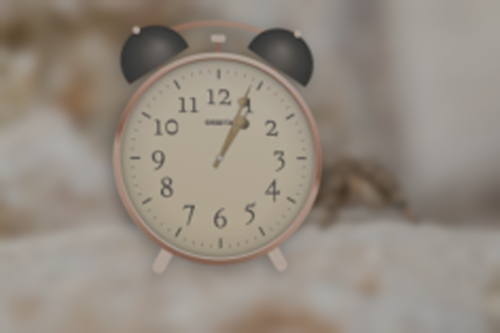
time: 1:04
